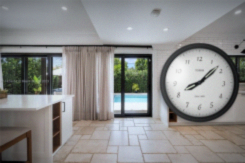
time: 8:08
